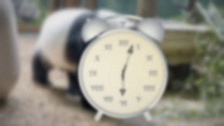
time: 6:03
